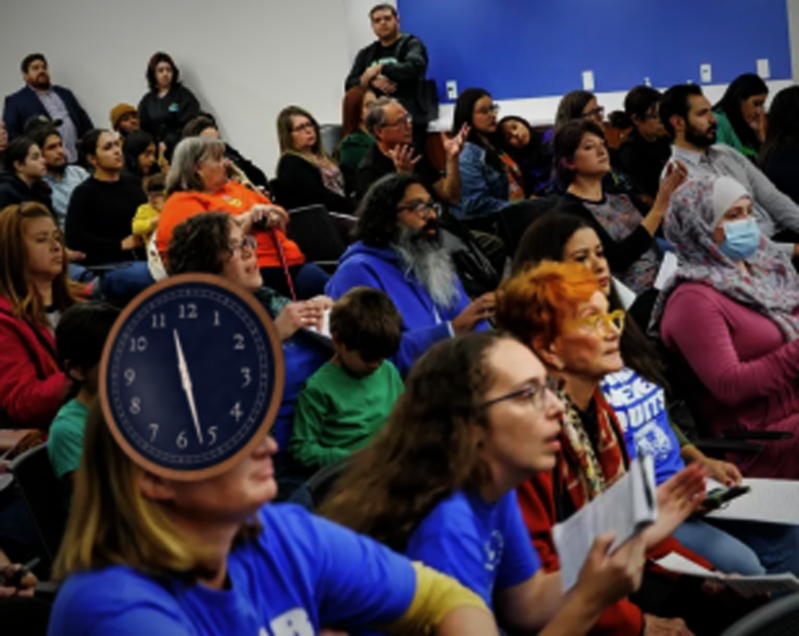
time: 11:27
